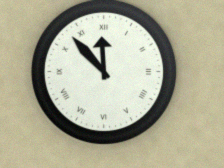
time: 11:53
